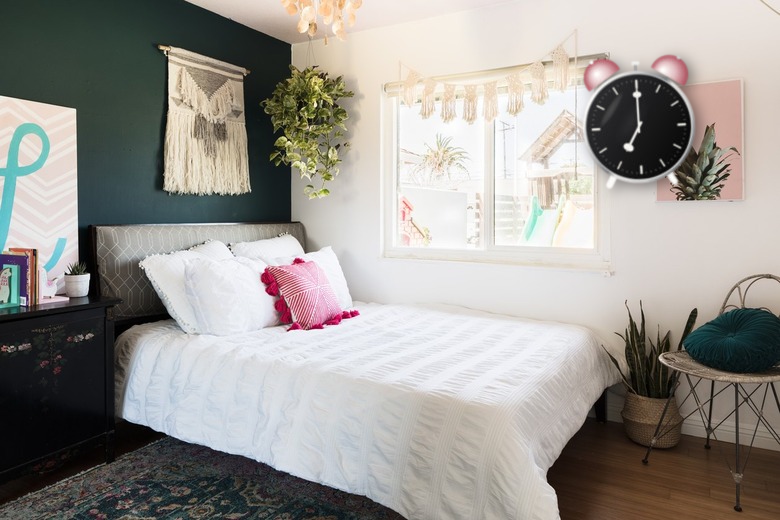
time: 7:00
